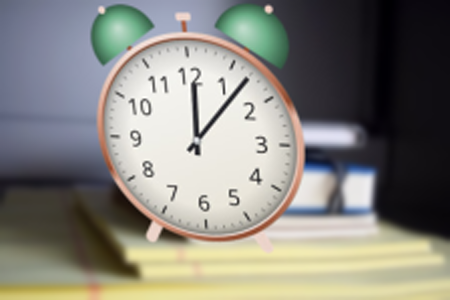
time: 12:07
